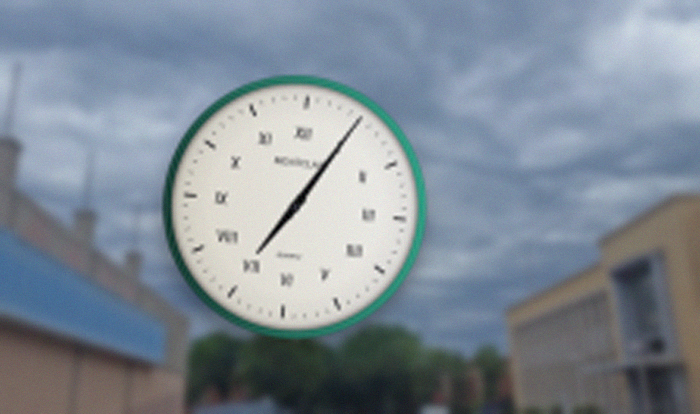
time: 7:05
